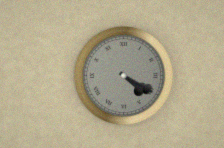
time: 4:20
